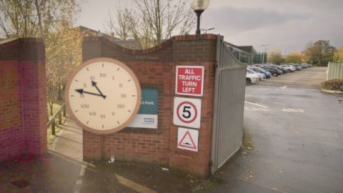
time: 10:47
